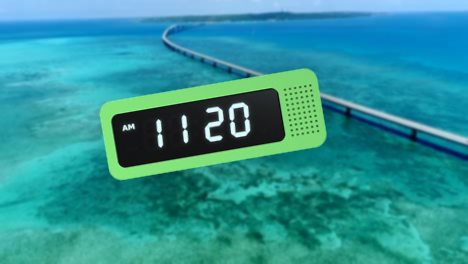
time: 11:20
